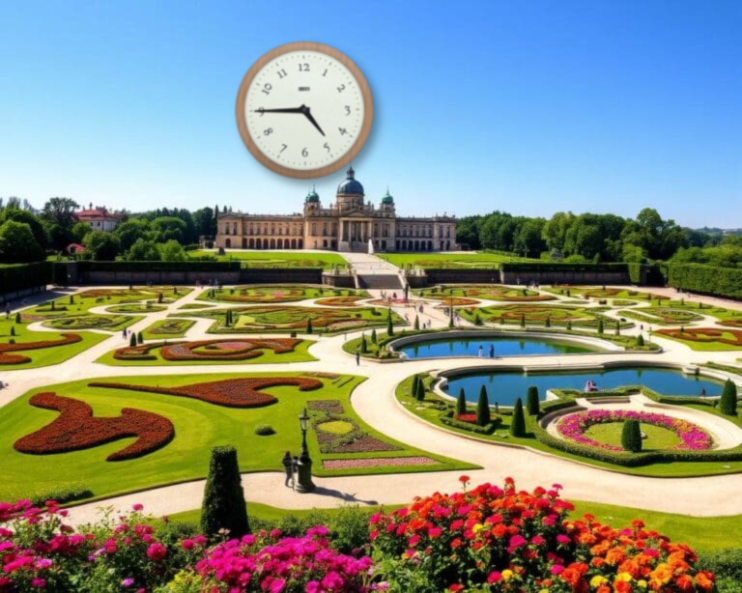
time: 4:45
